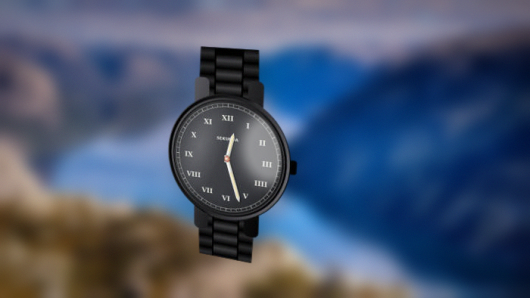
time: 12:27
